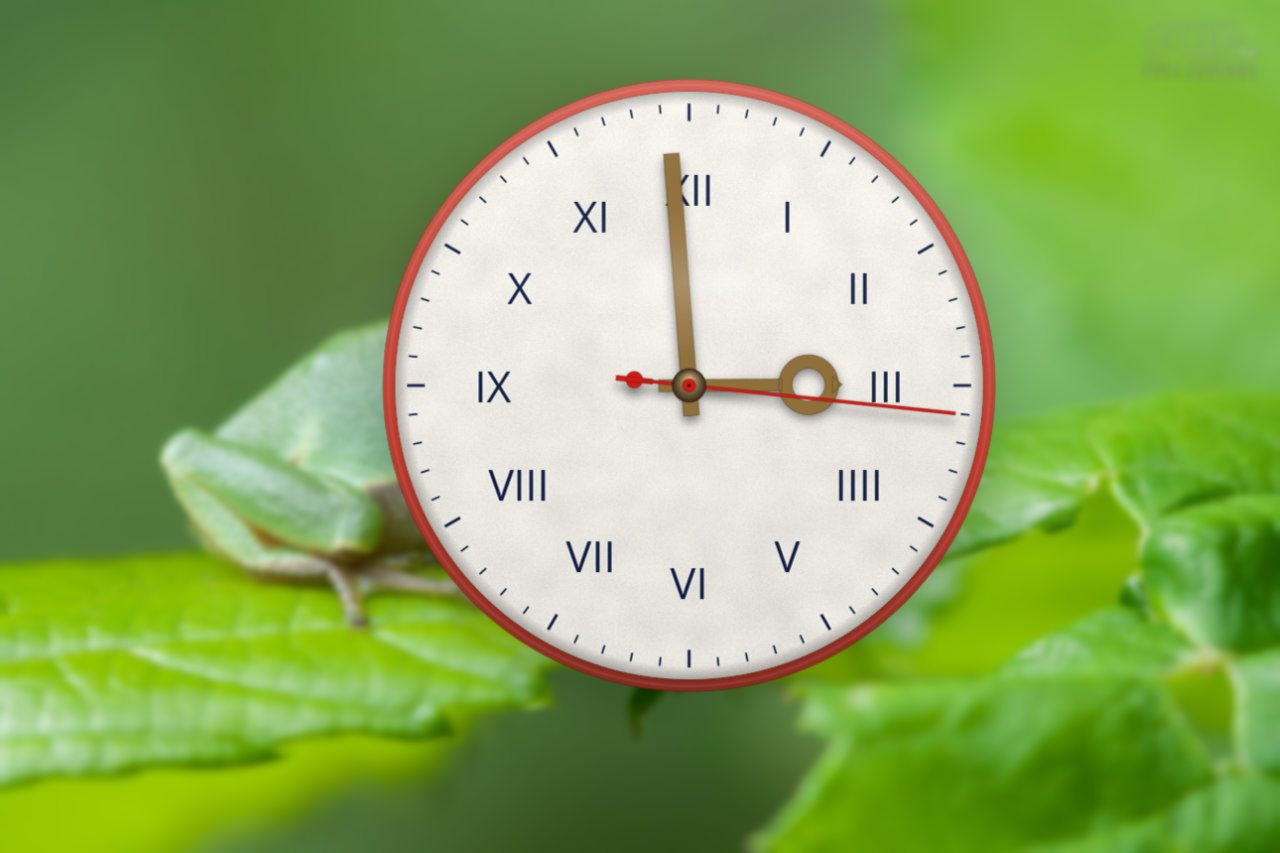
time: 2:59:16
